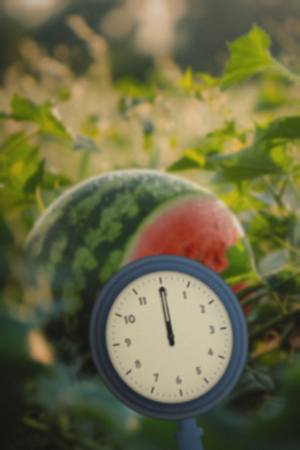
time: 12:00
